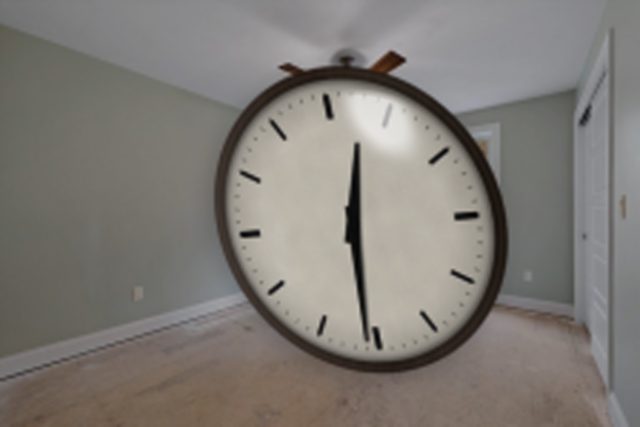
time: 12:31
